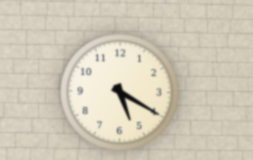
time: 5:20
